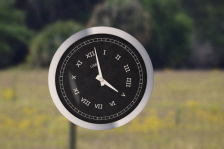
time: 5:02
